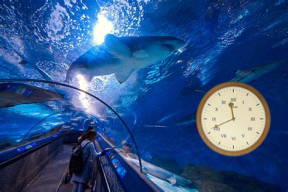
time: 11:41
